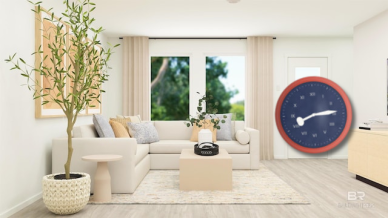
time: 8:14
